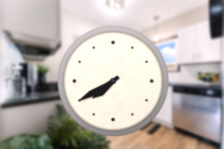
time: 7:40
